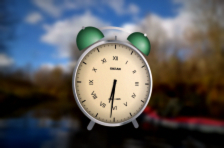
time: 6:31
